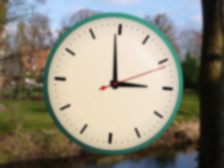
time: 2:59:11
